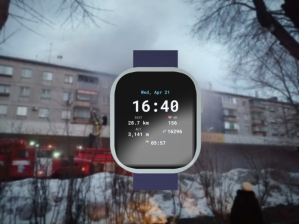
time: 16:40
